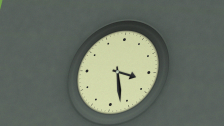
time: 3:27
